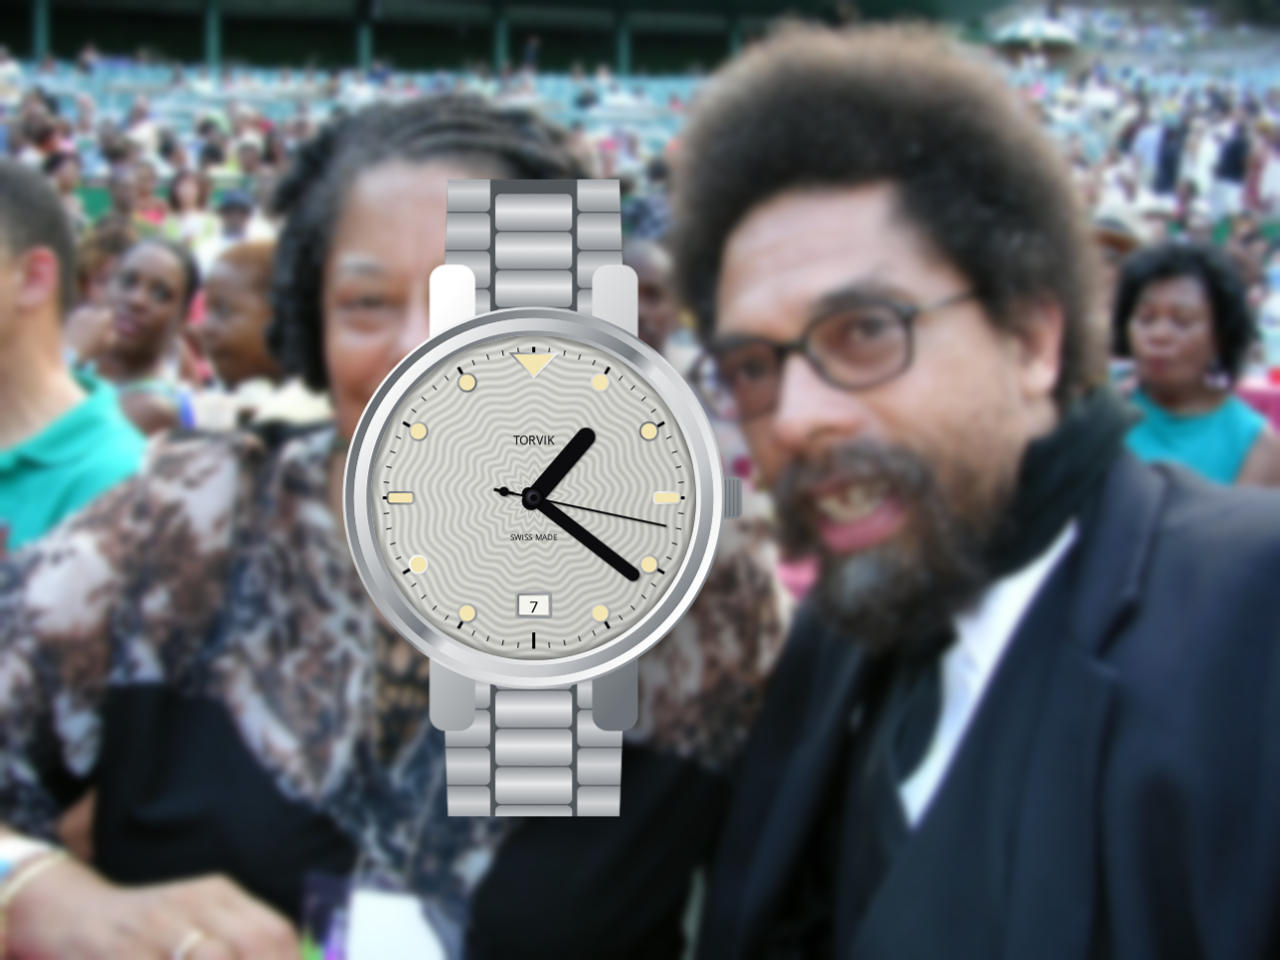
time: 1:21:17
